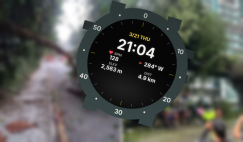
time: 21:04
